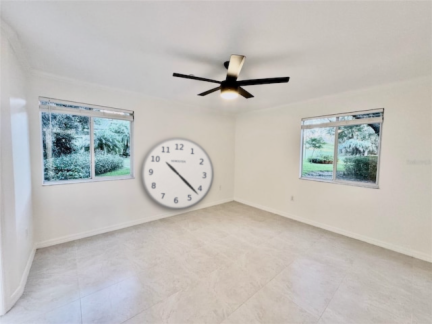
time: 10:22
